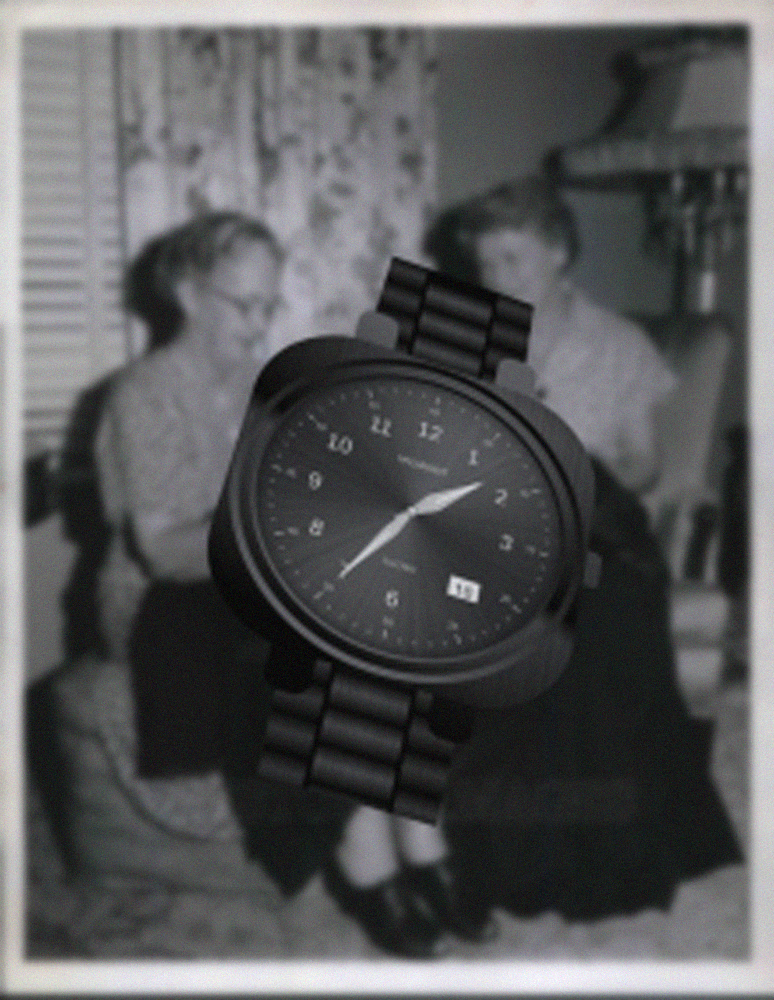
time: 1:35
